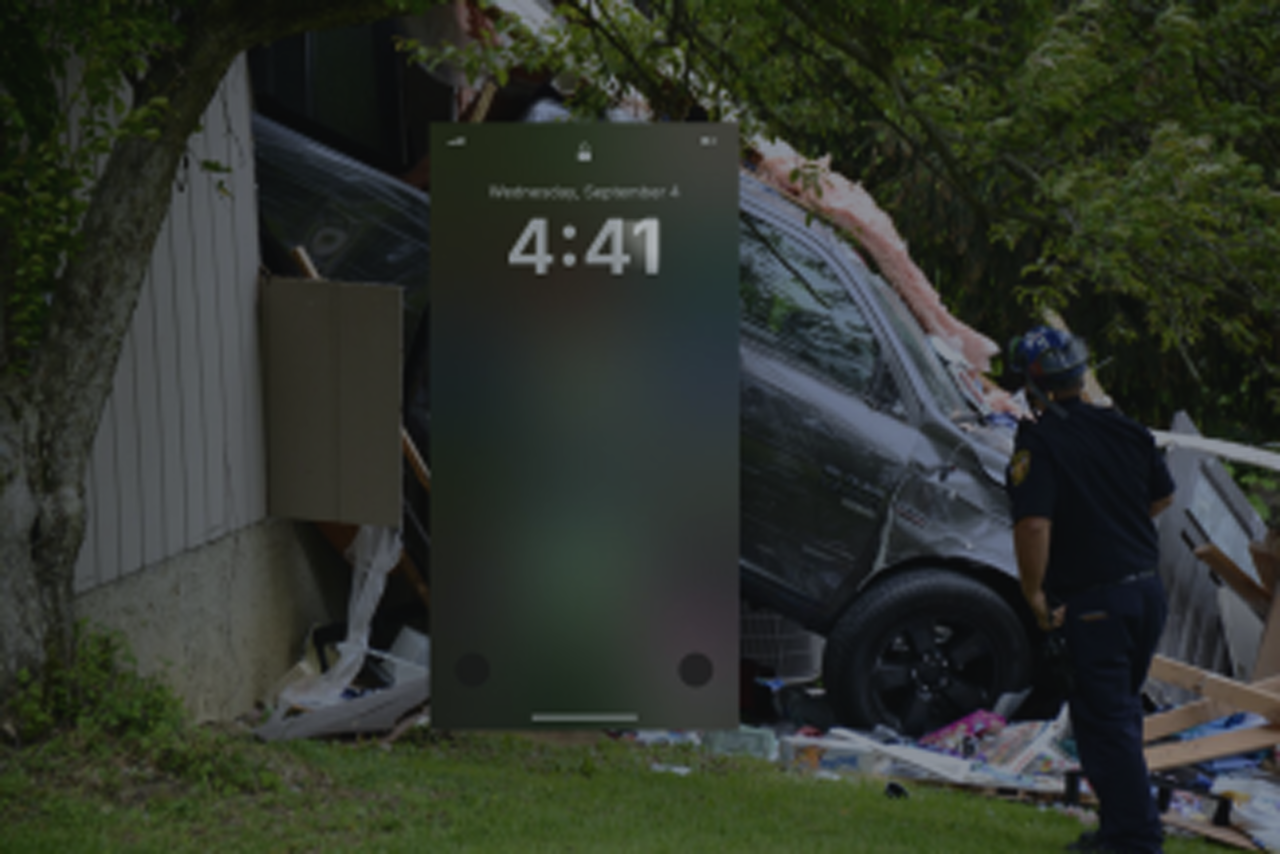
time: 4:41
